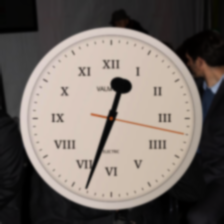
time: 12:33:17
